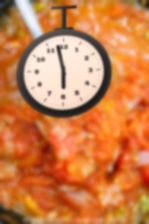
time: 5:58
